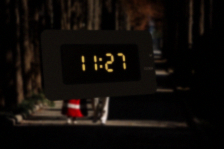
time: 11:27
